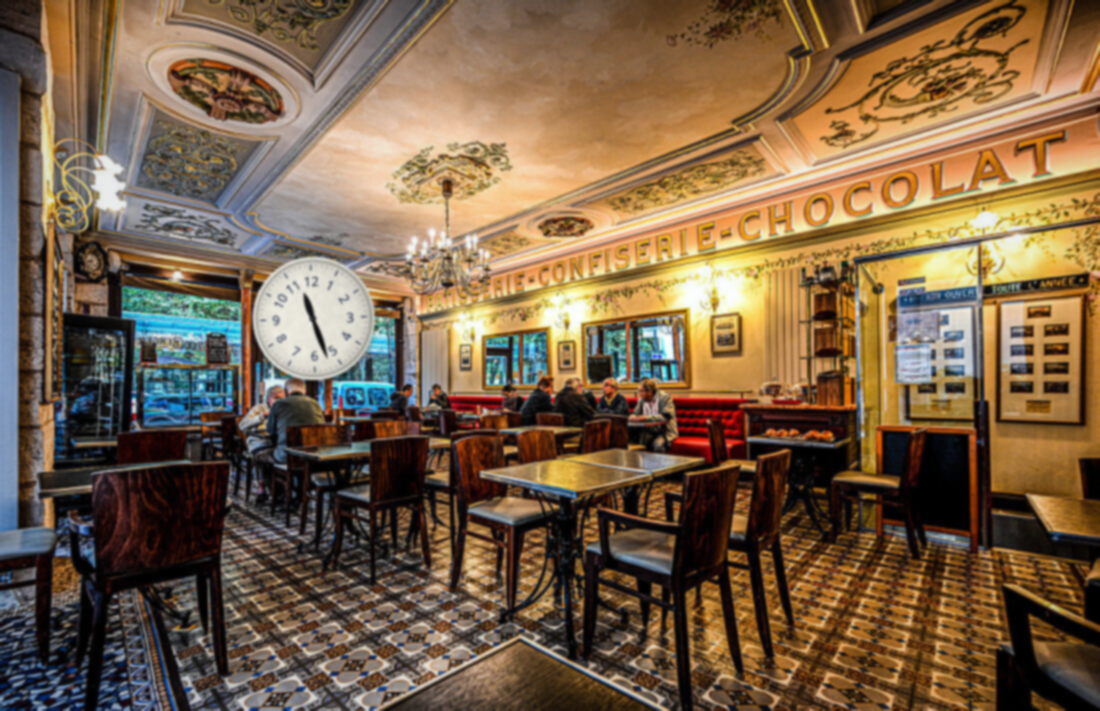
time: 11:27
